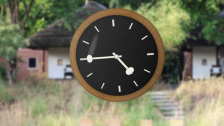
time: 4:45
